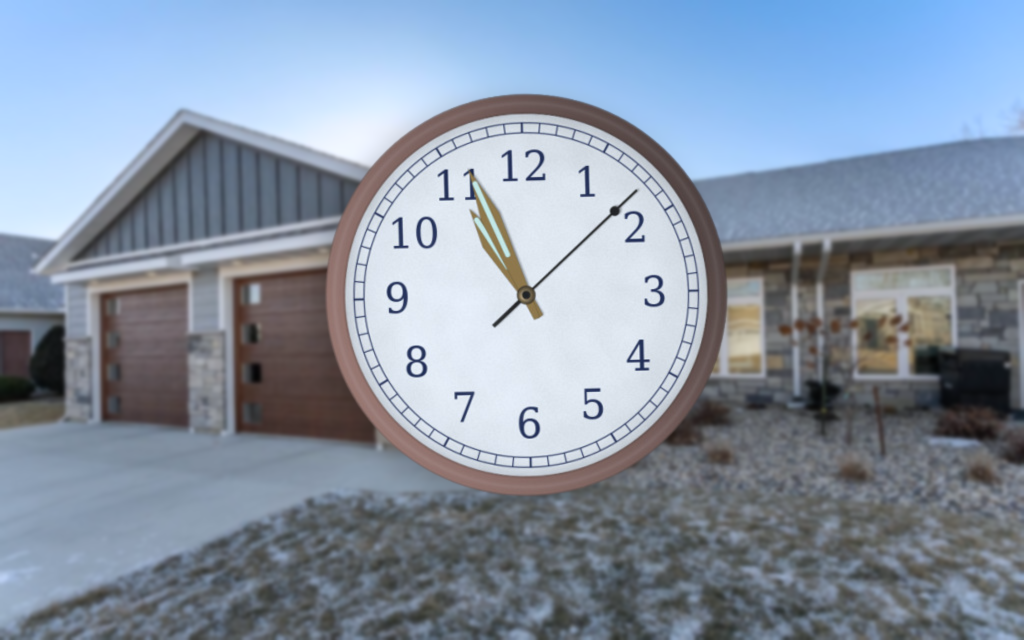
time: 10:56:08
